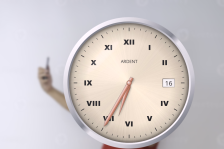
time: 6:35
